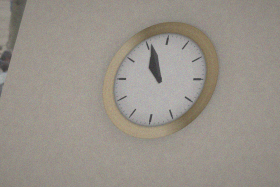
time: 10:56
